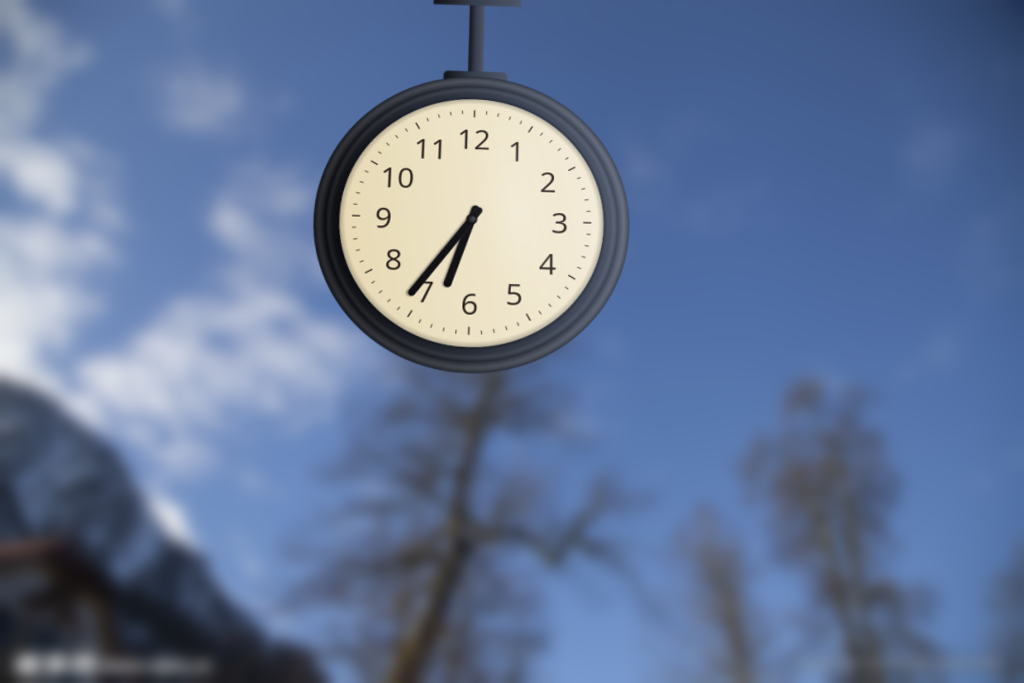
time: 6:36
